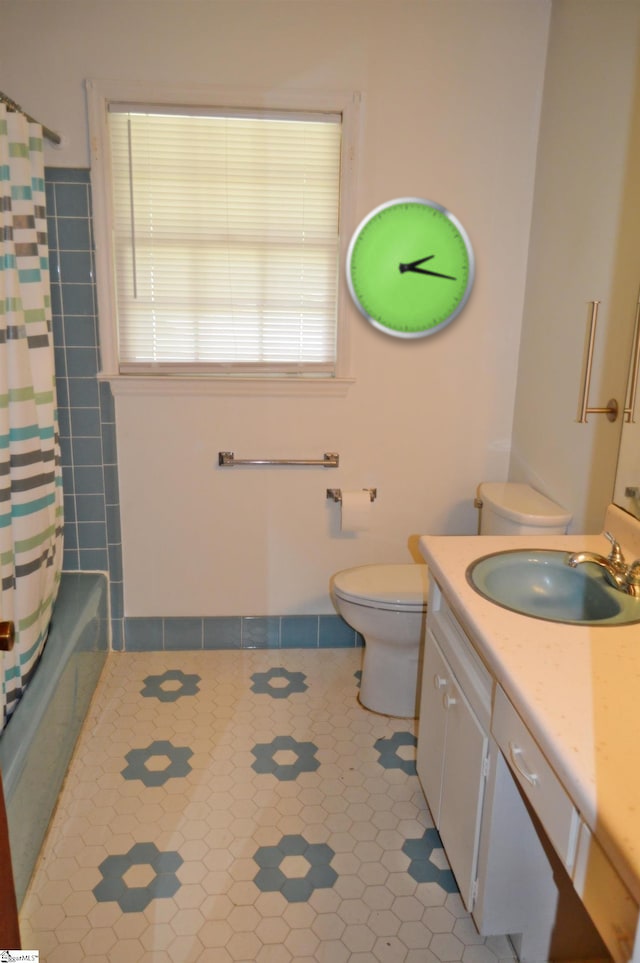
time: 2:17
